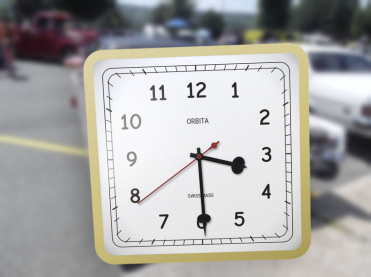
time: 3:29:39
